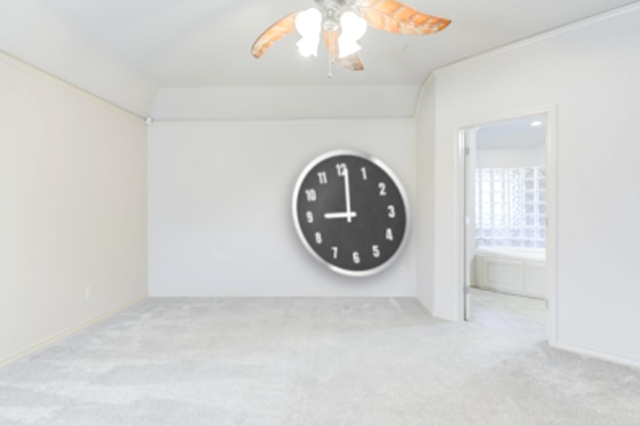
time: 9:01
